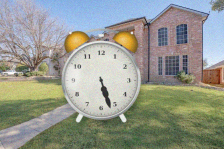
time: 5:27
